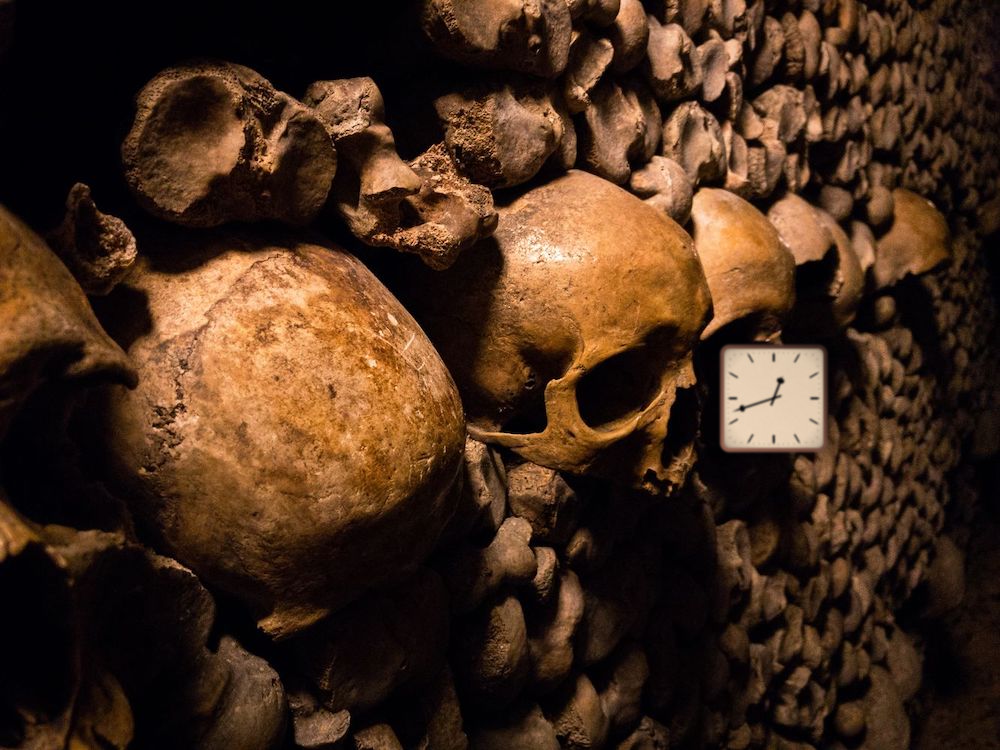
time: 12:42
